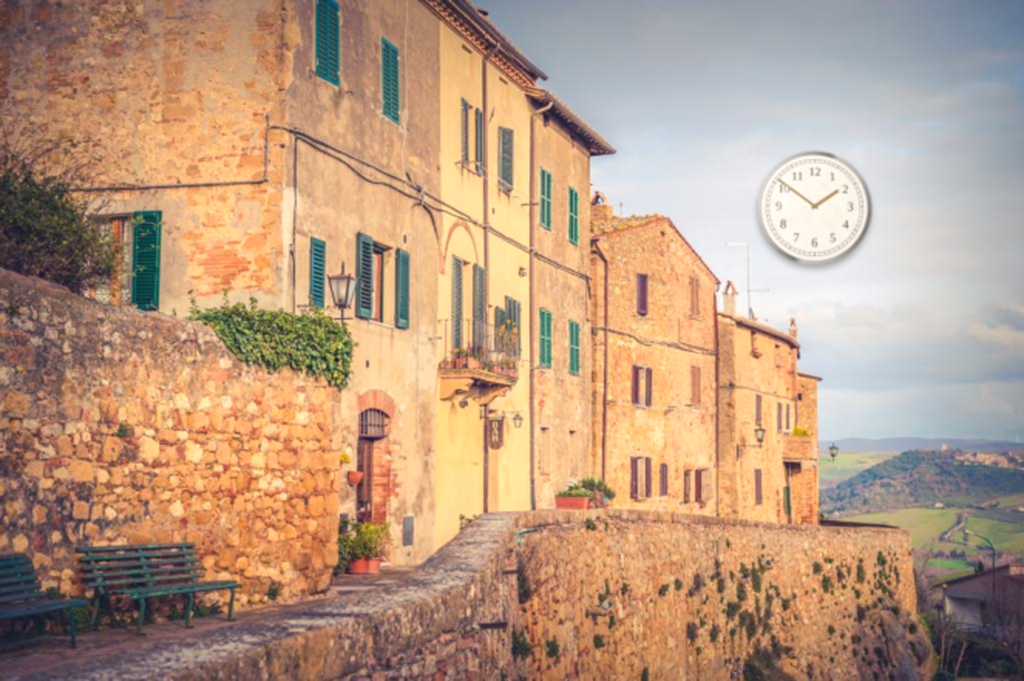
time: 1:51
